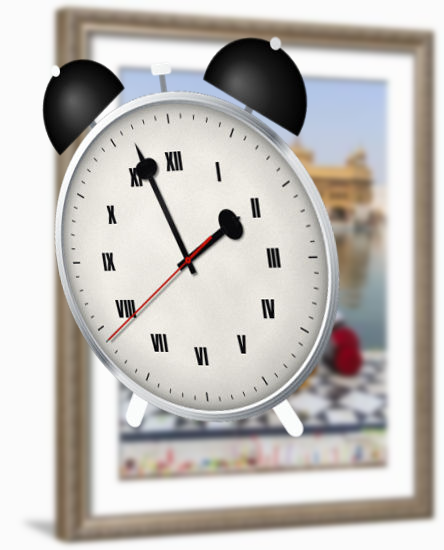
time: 1:56:39
